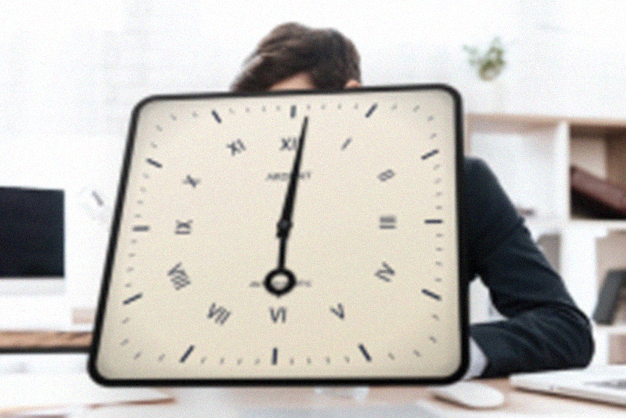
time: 6:01
